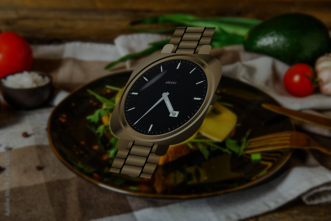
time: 4:35
